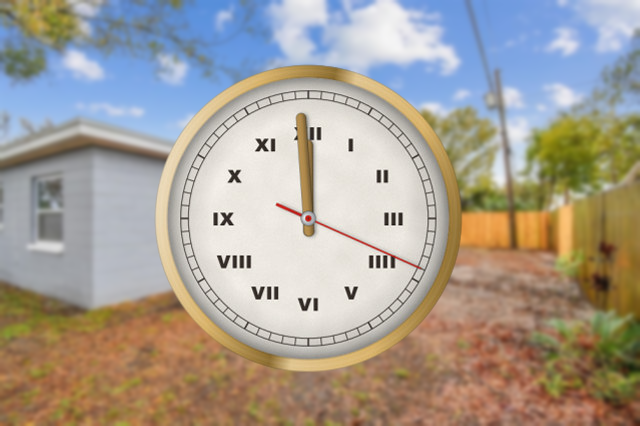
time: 11:59:19
